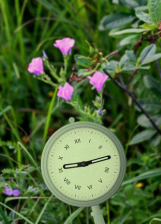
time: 9:15
